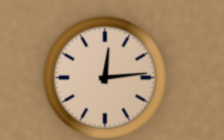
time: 12:14
